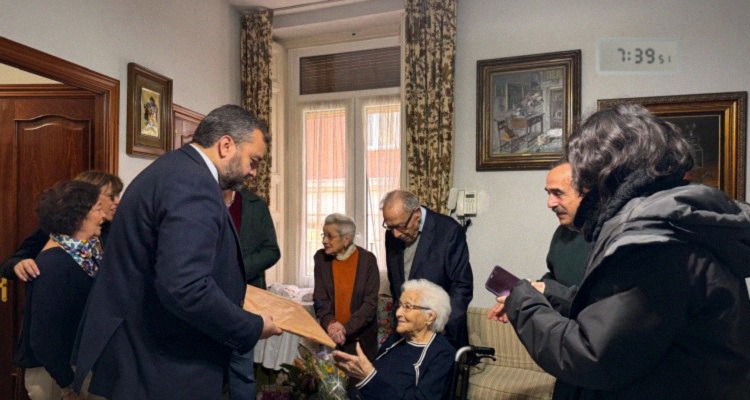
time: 7:39
